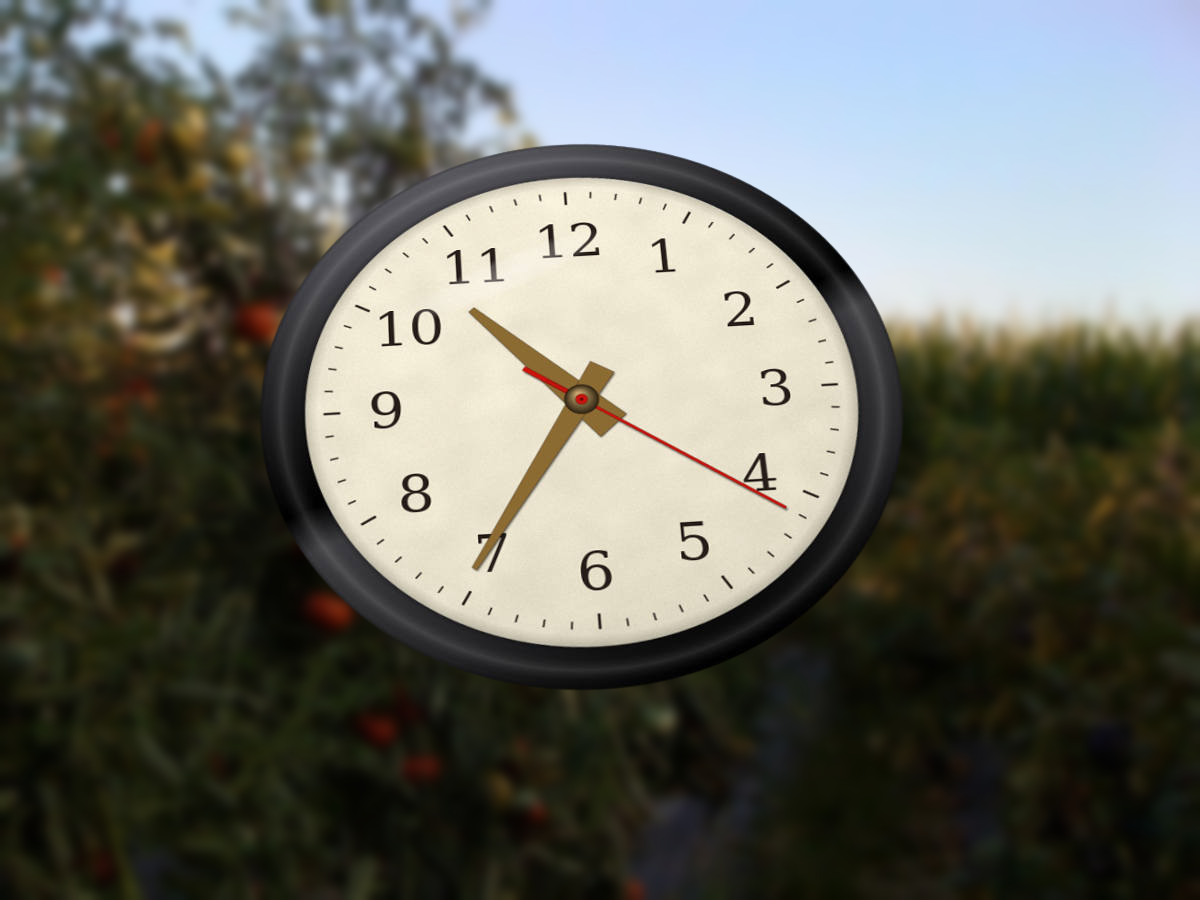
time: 10:35:21
